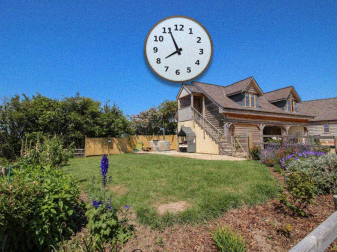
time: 7:56
